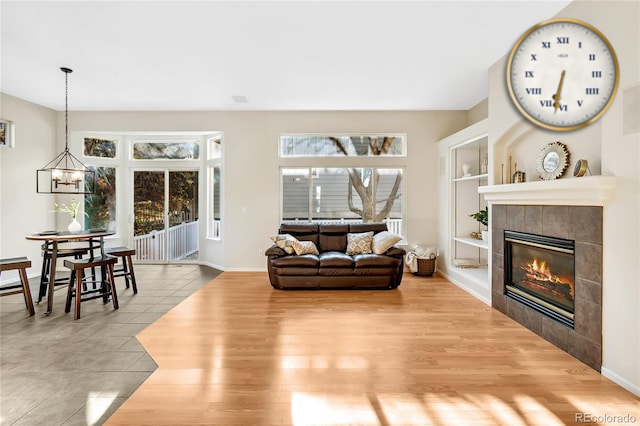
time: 6:32
